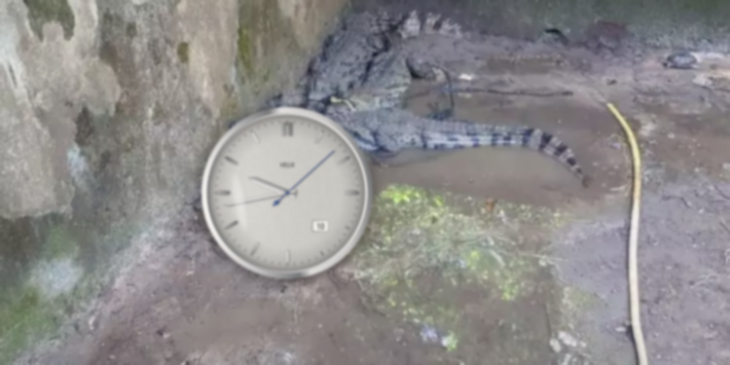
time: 9:43:08
